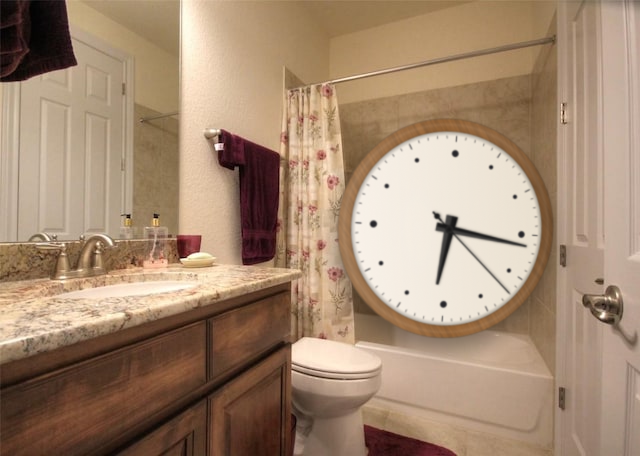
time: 6:16:22
